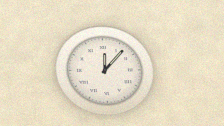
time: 12:07
